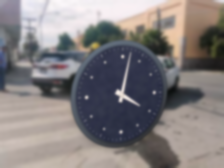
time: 4:02
